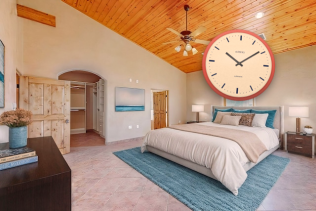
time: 10:09
